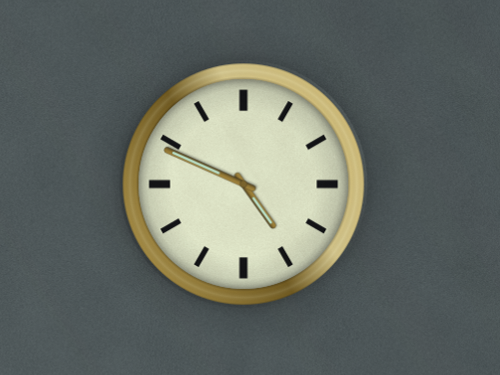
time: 4:49
